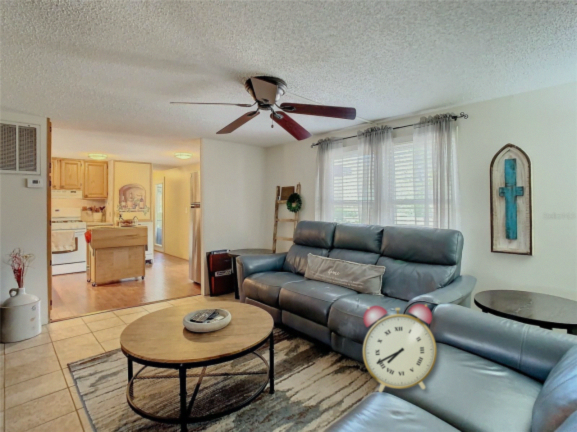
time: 7:41
